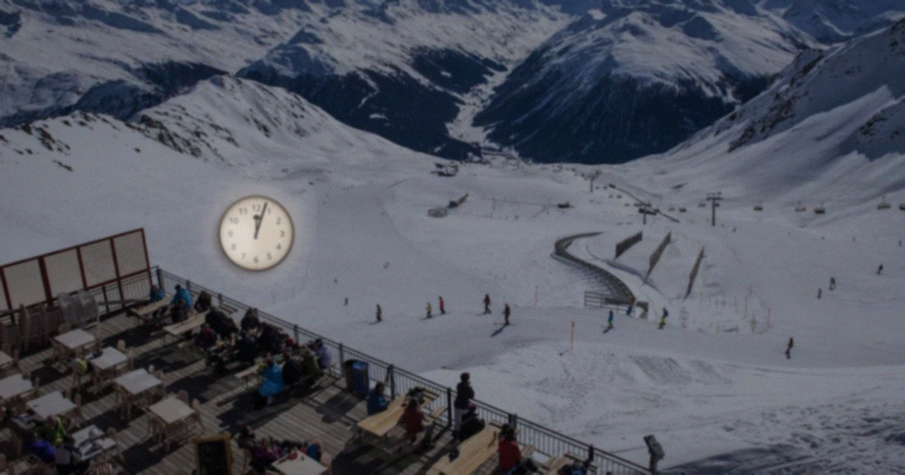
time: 12:03
